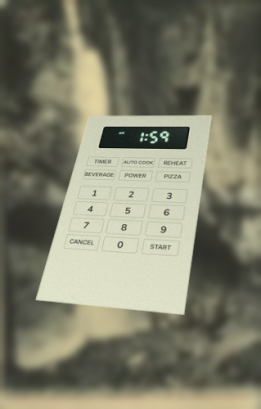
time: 1:59
